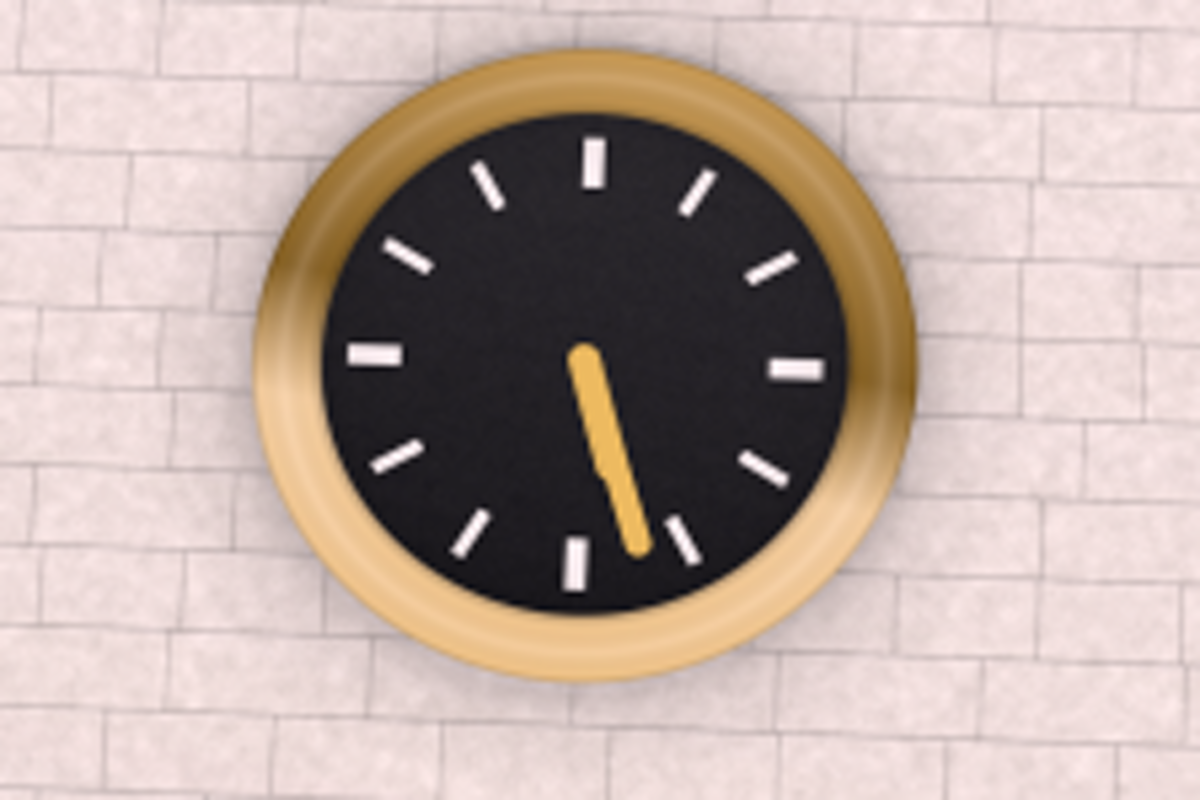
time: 5:27
